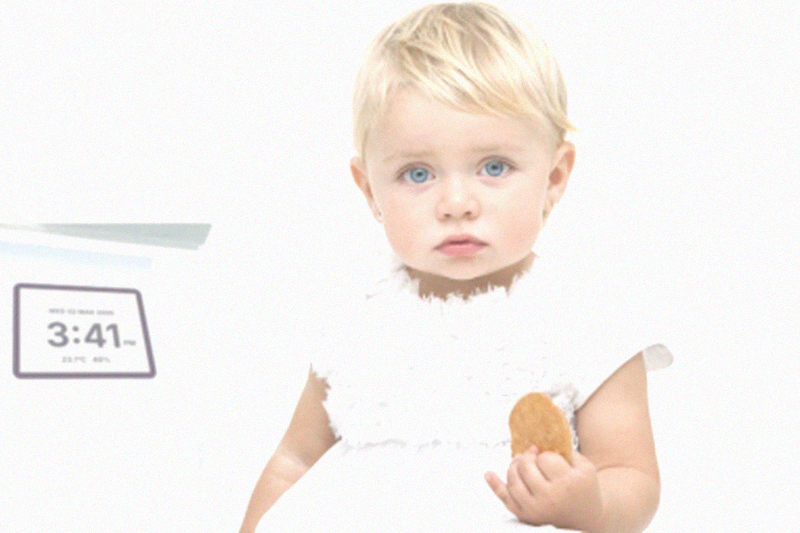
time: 3:41
